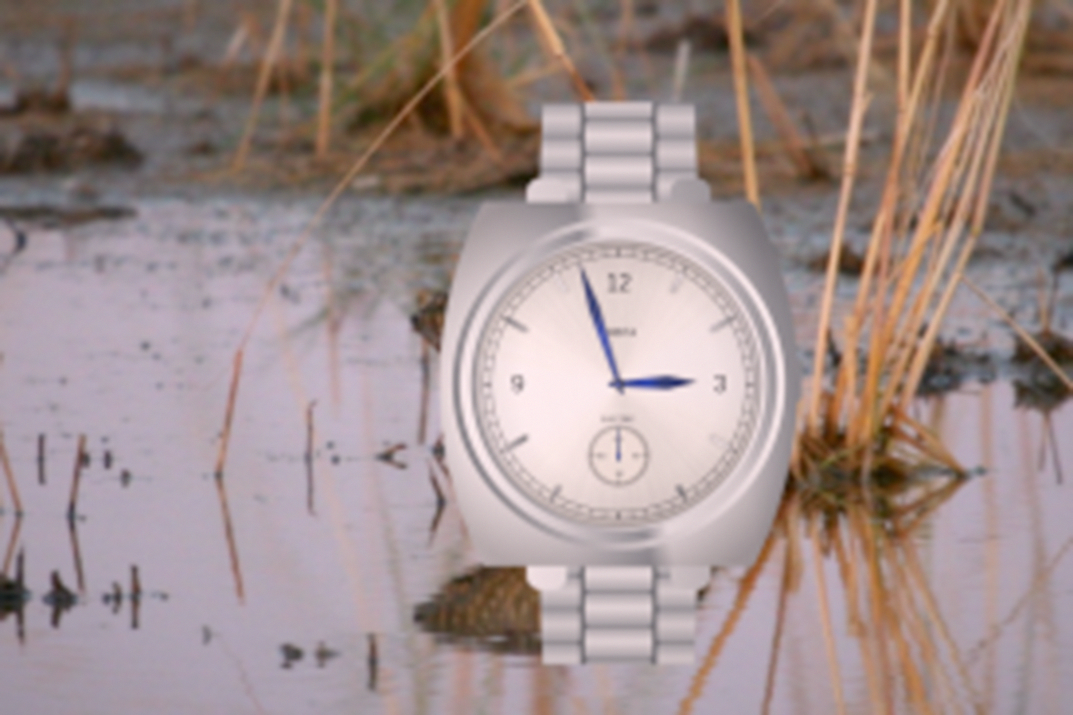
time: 2:57
